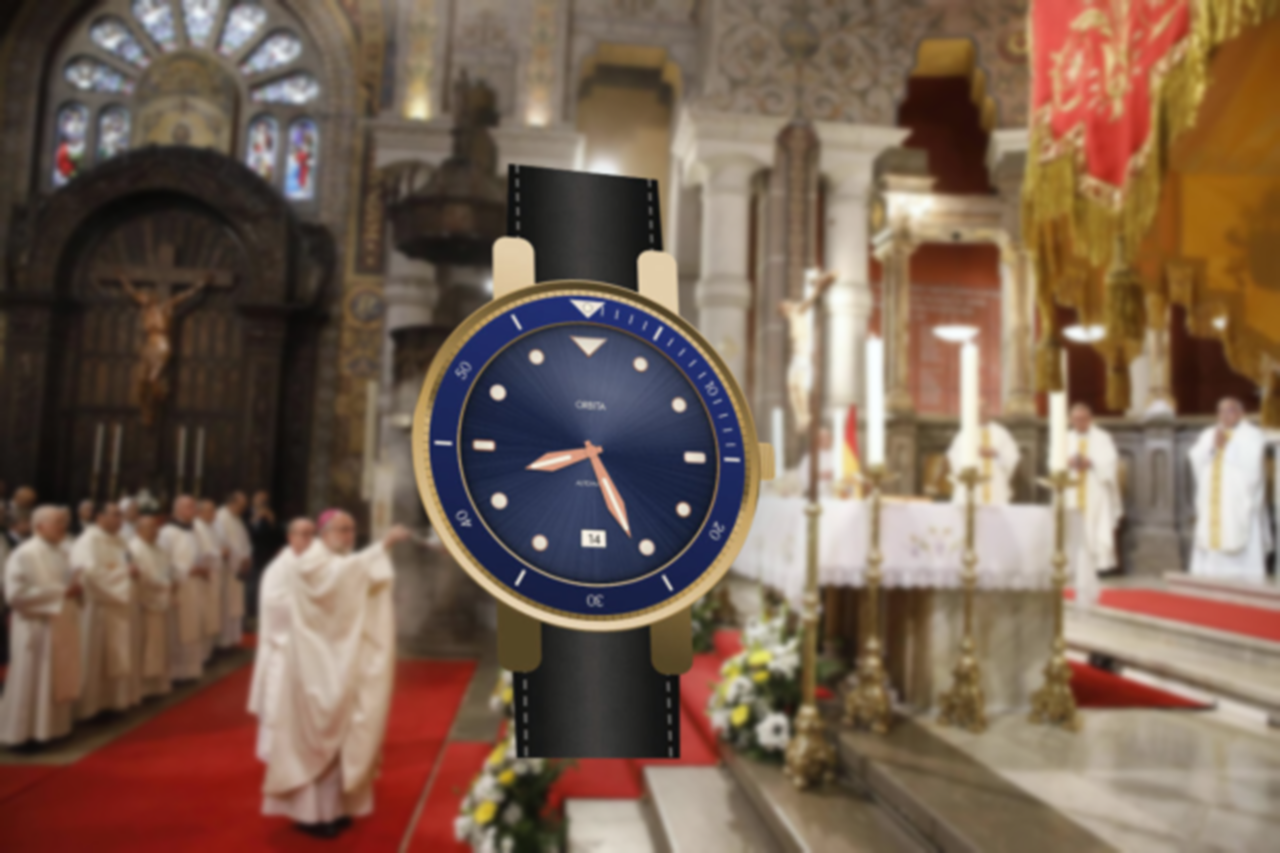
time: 8:26
